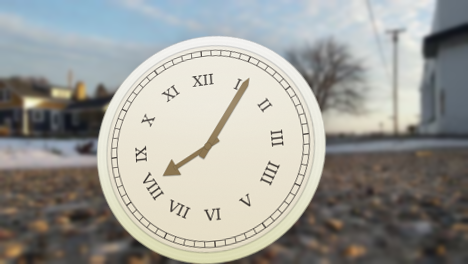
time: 8:06
